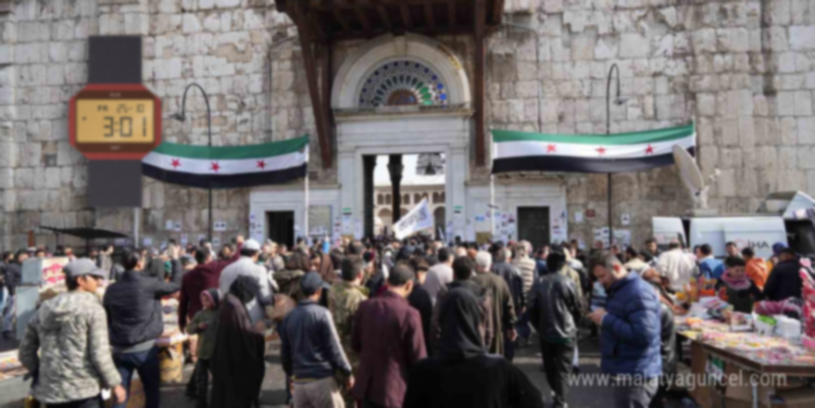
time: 3:01
